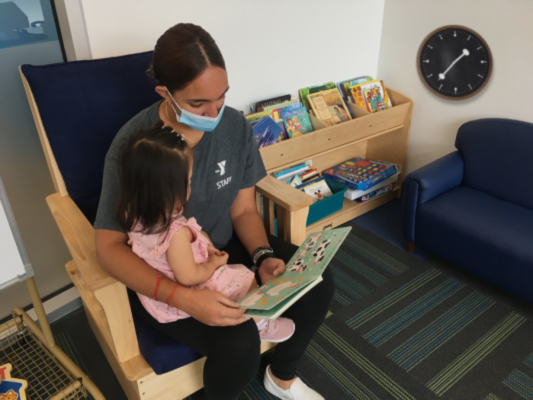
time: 1:37
